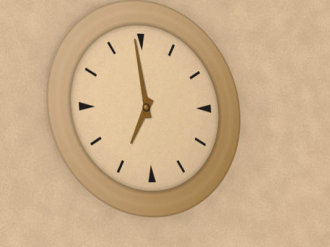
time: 6:59
